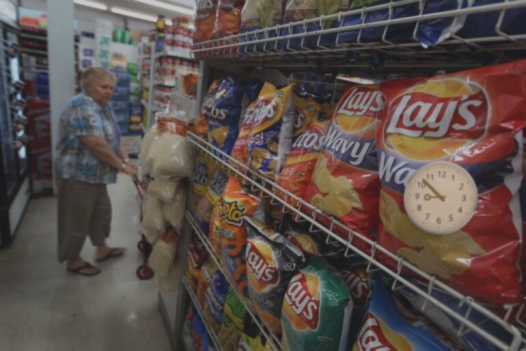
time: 8:52
